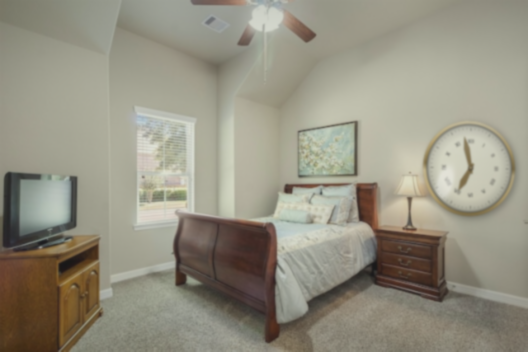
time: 6:58
